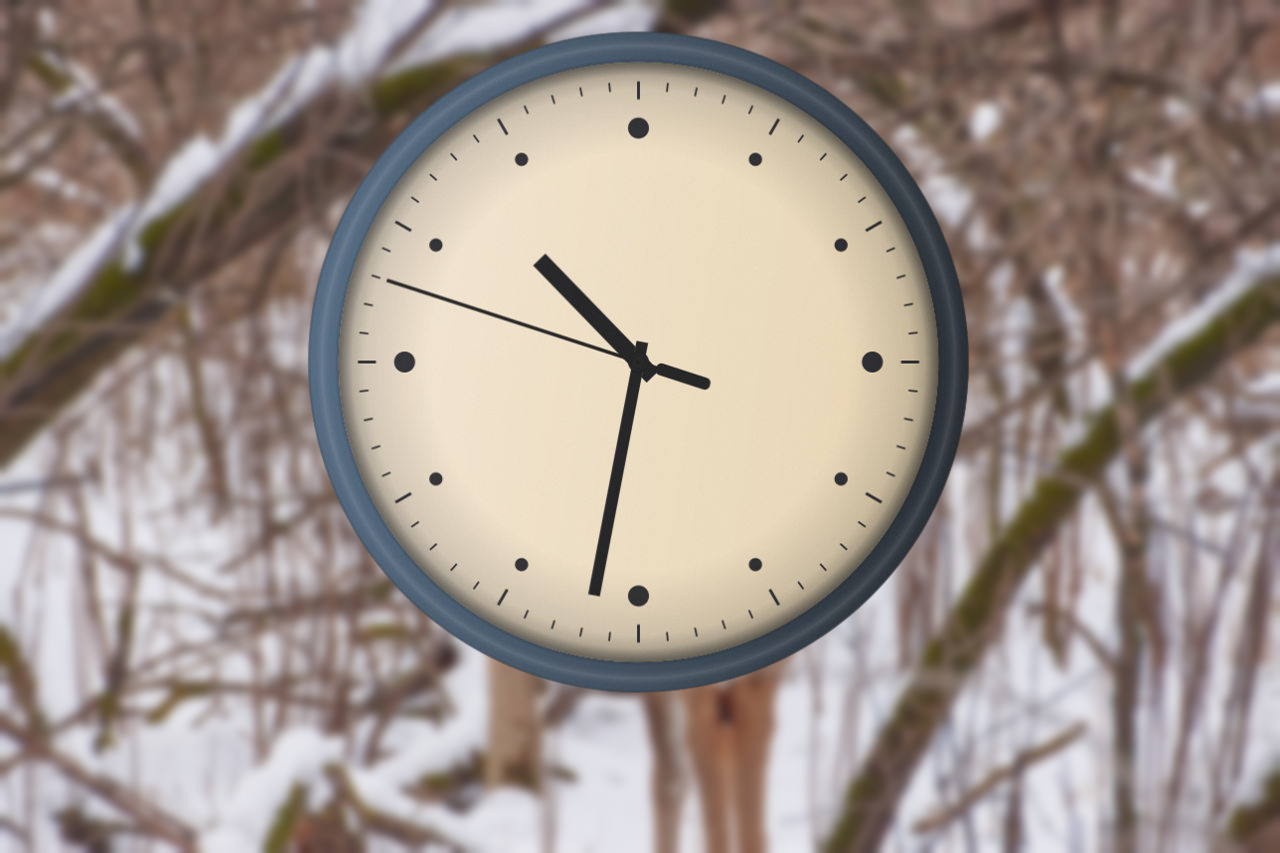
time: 10:31:48
